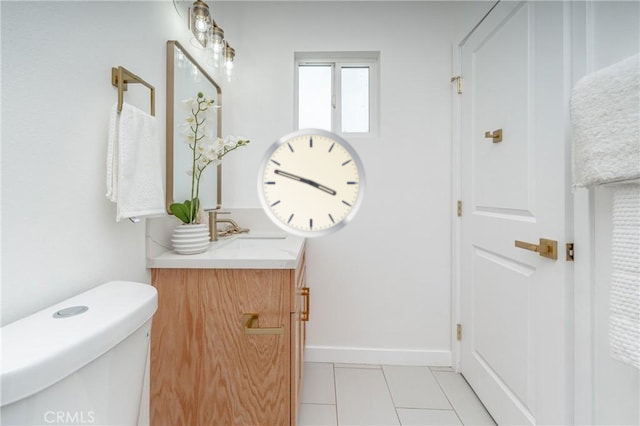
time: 3:48
